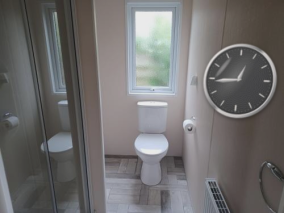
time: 12:44
